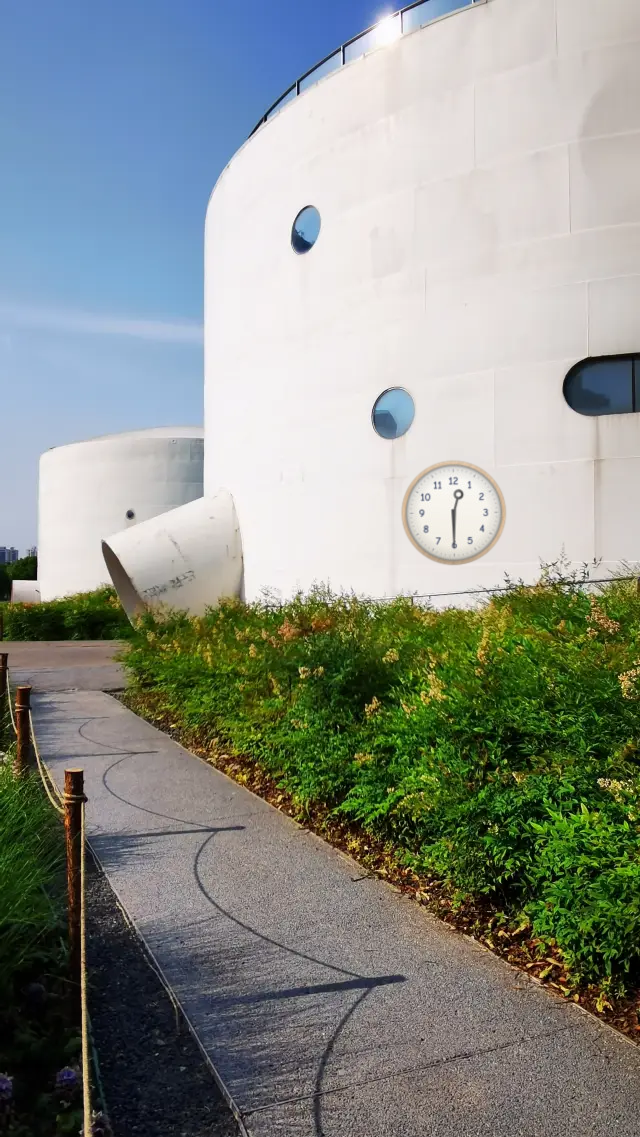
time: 12:30
